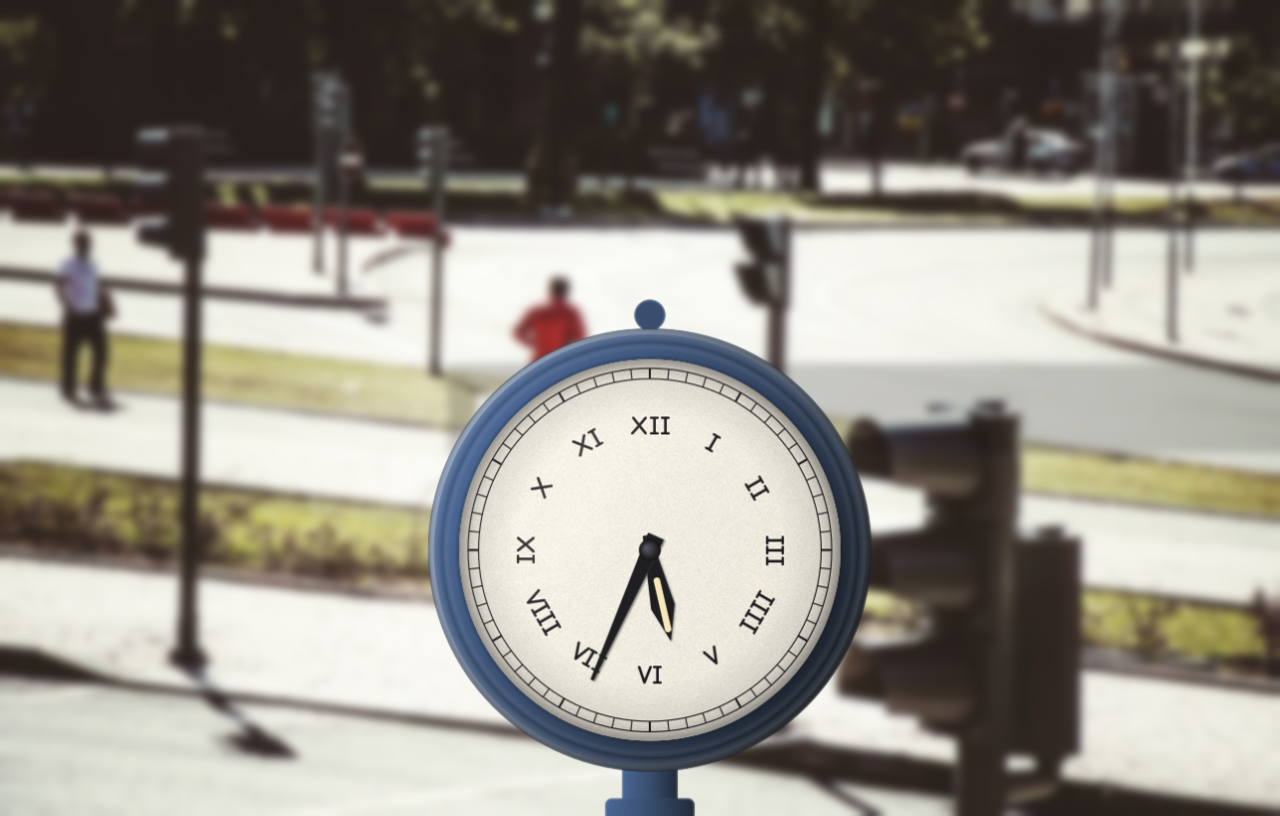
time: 5:34
